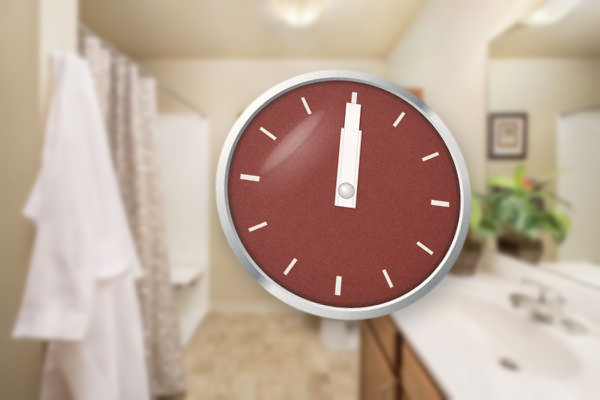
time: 12:00
